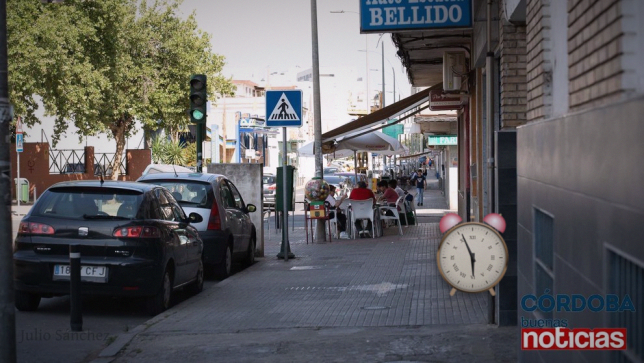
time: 5:56
